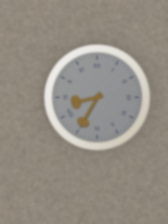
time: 8:35
